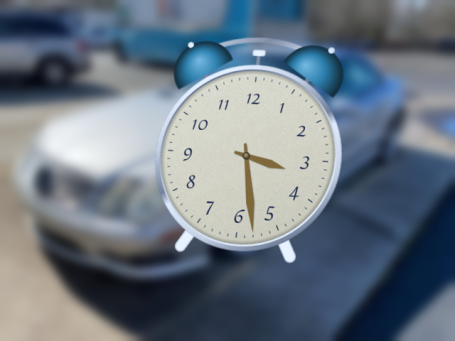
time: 3:28
